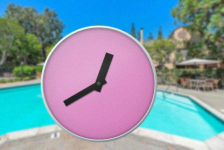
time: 12:40
